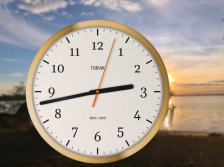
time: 2:43:03
